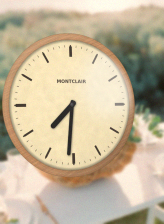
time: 7:31
